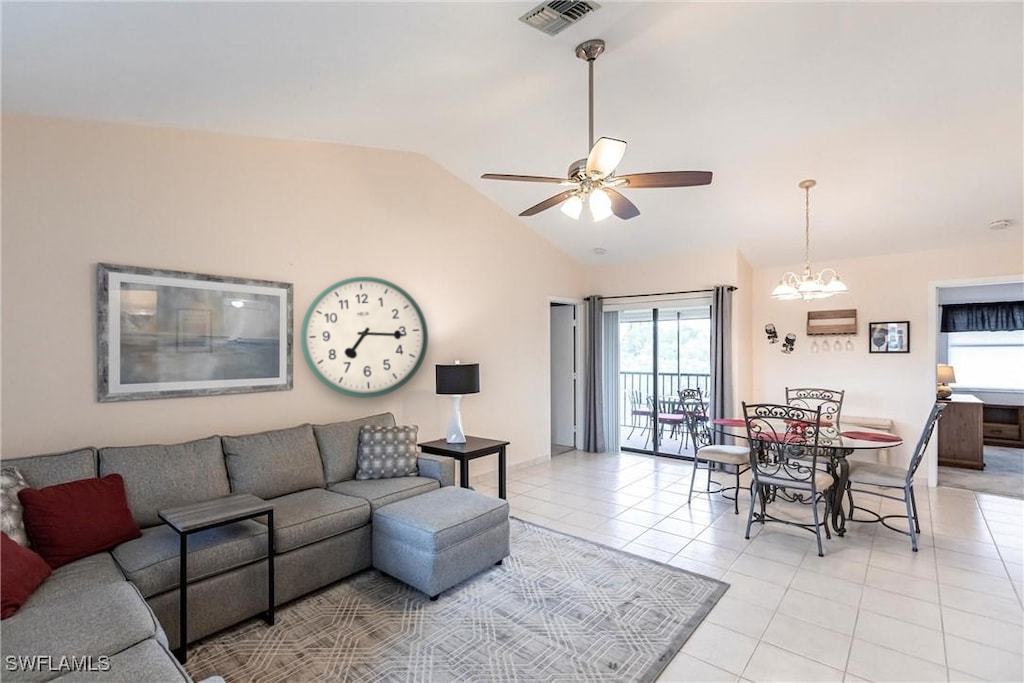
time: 7:16
